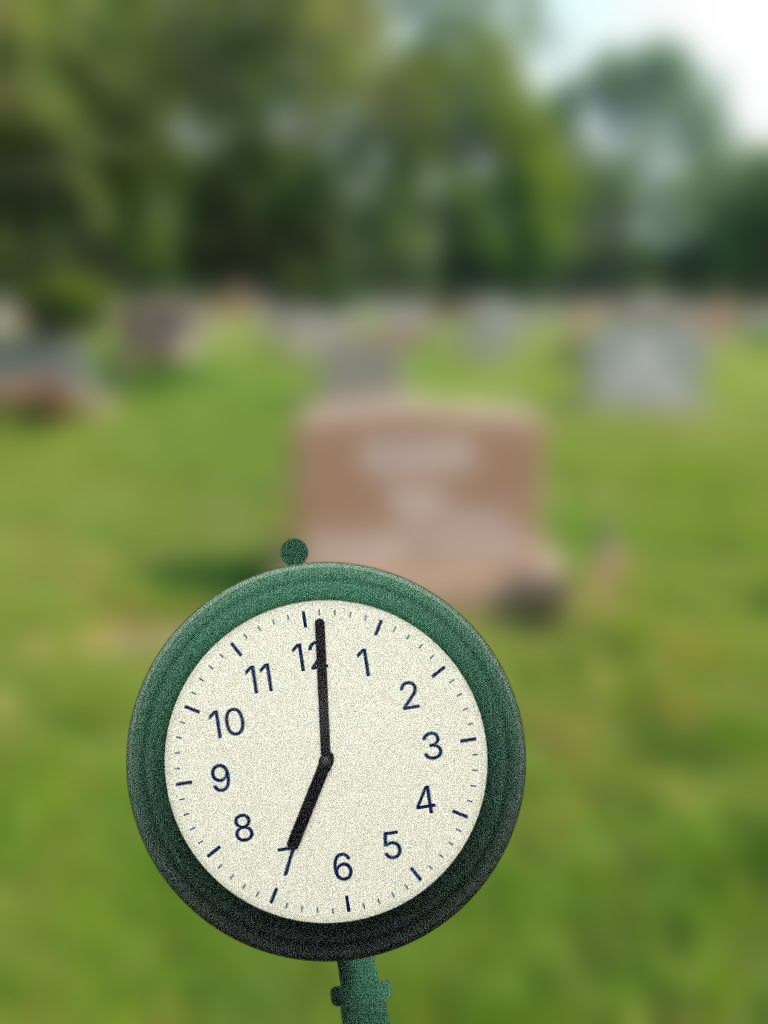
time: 7:01
